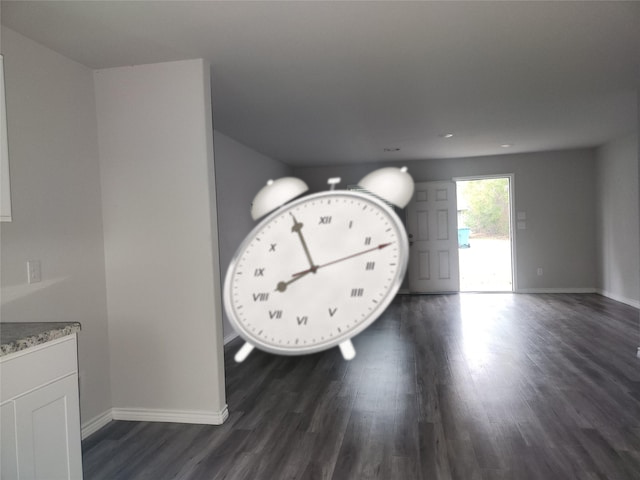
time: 7:55:12
